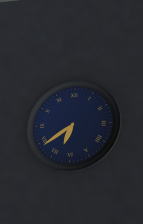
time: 6:39
